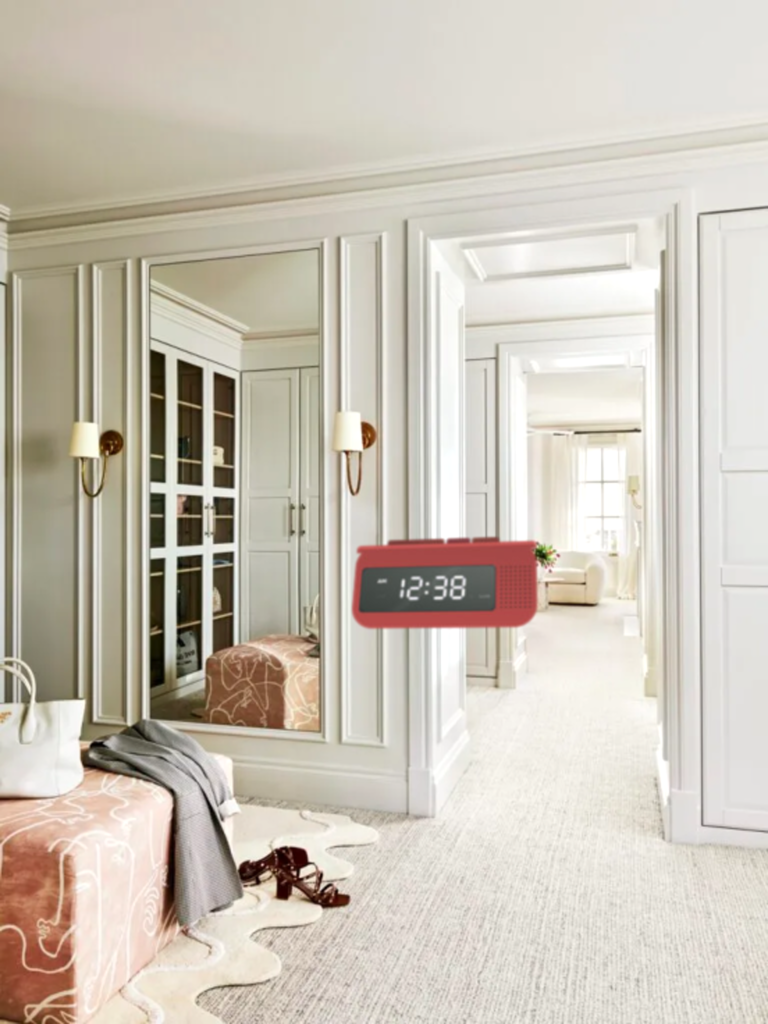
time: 12:38
